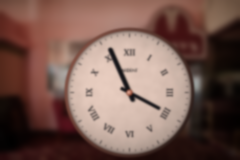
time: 3:56
